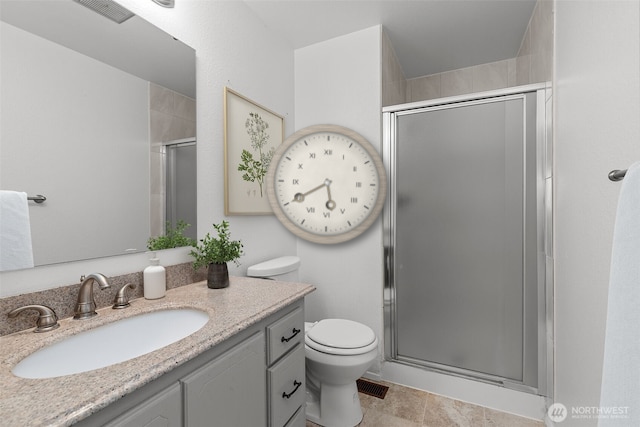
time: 5:40
